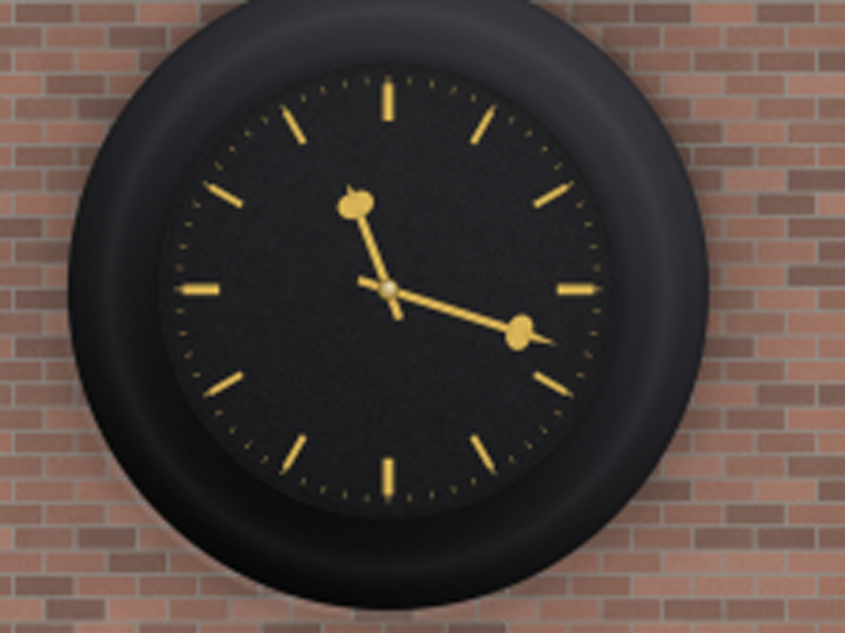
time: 11:18
